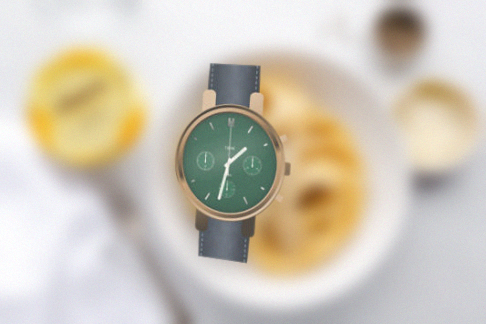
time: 1:32
